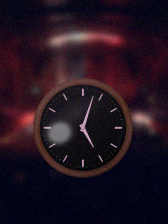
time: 5:03
